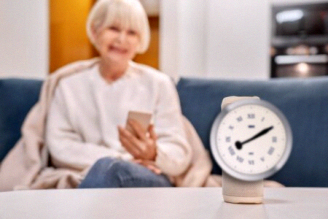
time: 8:10
